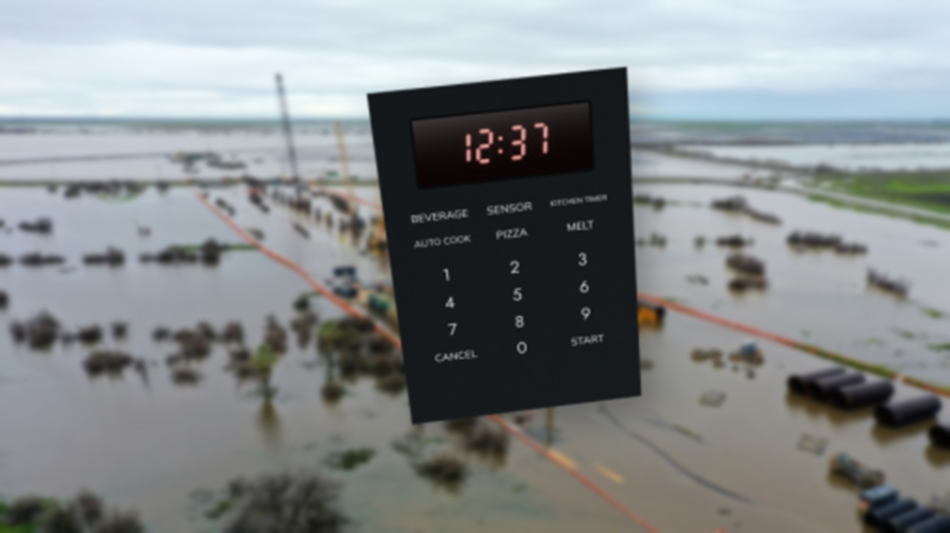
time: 12:37
